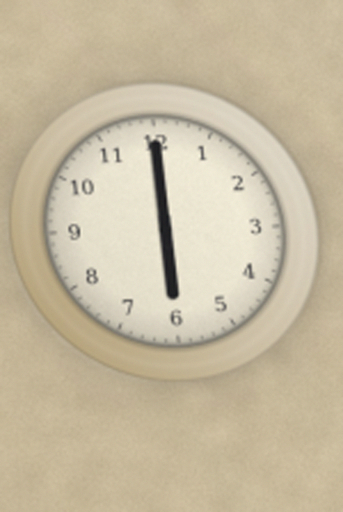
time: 6:00
